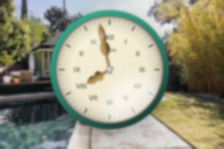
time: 7:58
